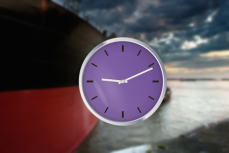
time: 9:11
